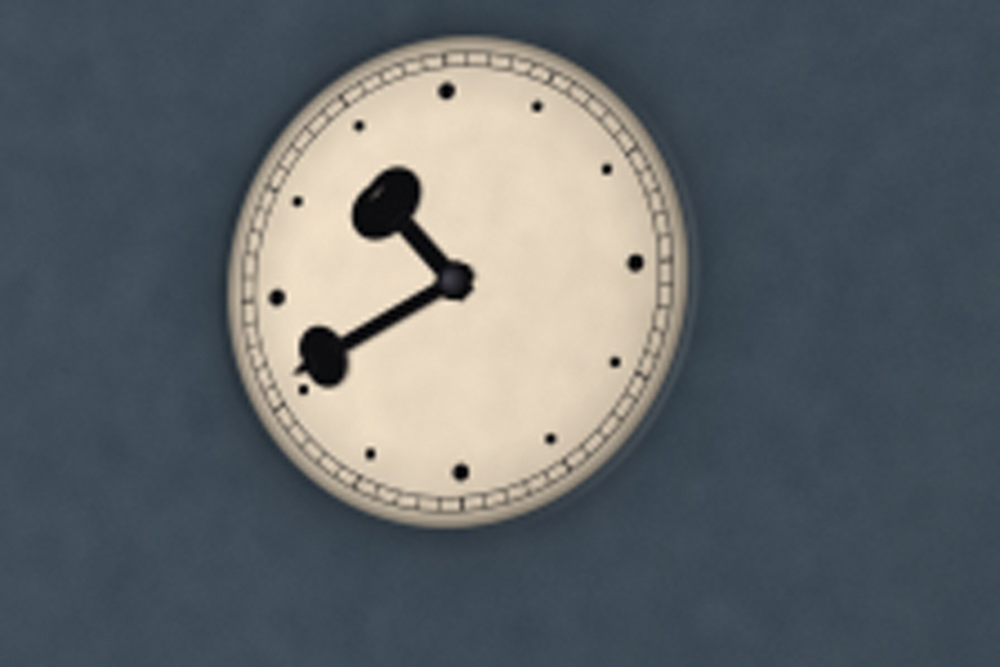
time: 10:41
